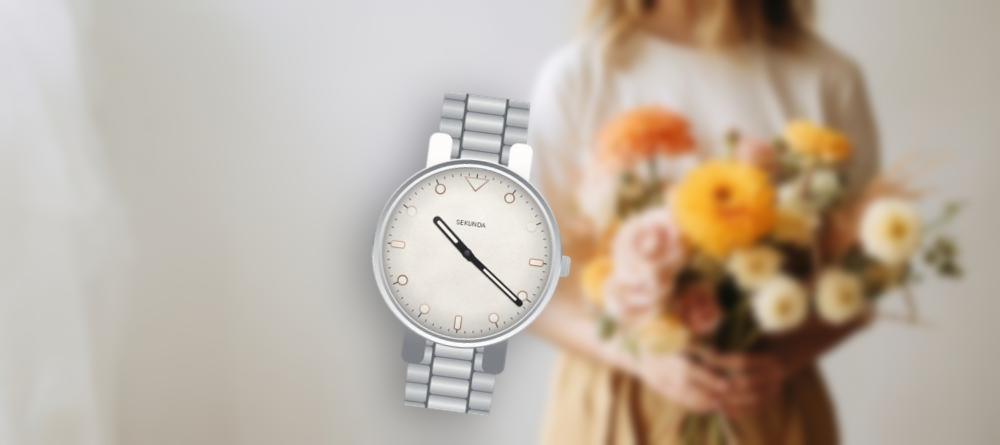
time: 10:21
